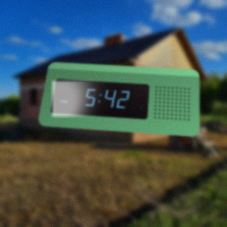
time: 5:42
